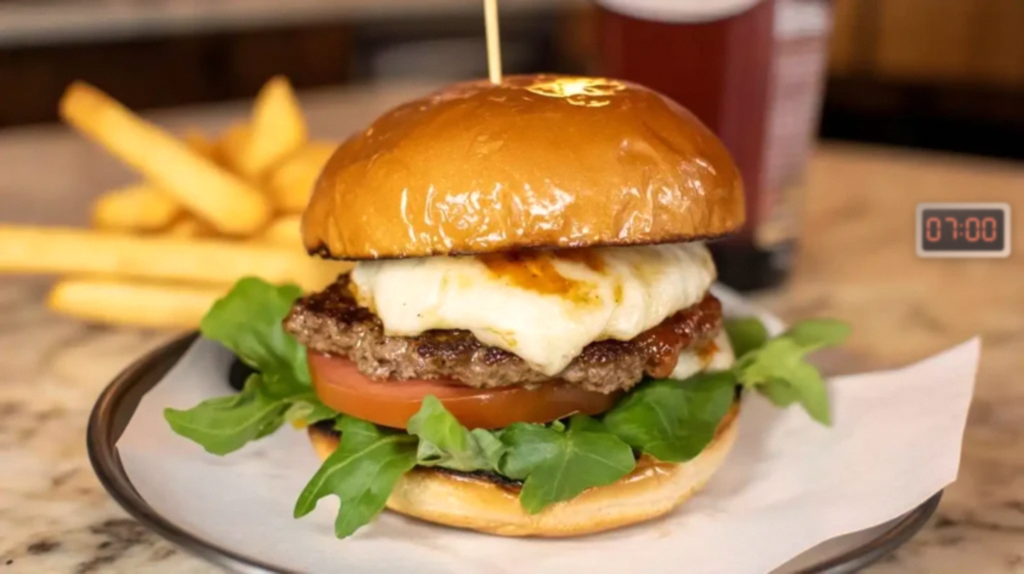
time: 7:00
